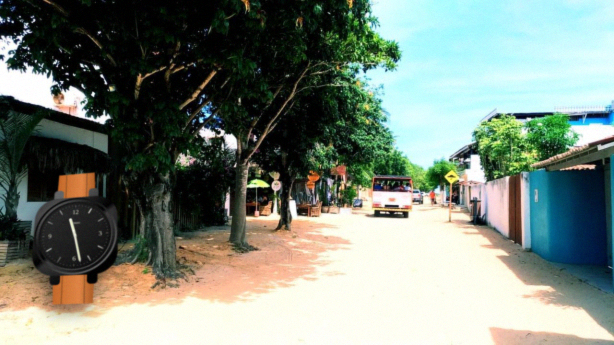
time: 11:28
